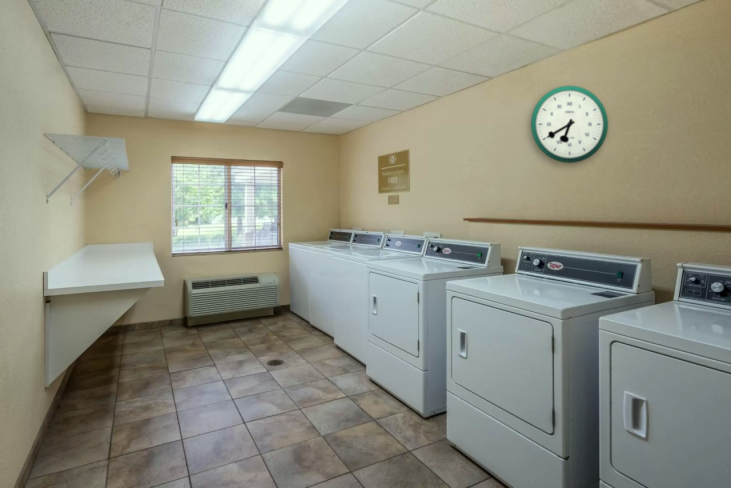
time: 6:40
